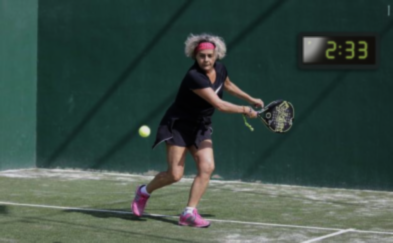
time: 2:33
